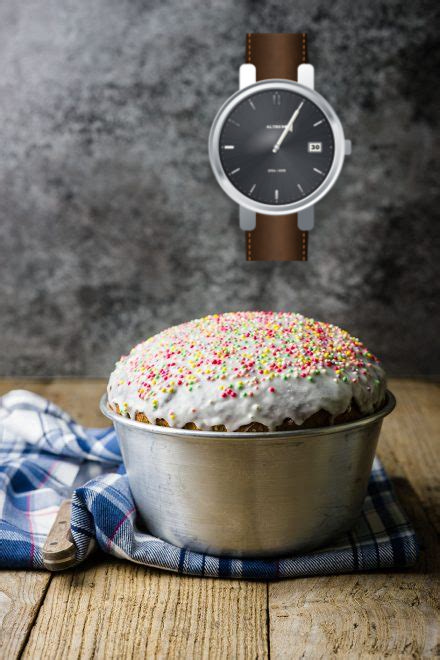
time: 1:05
